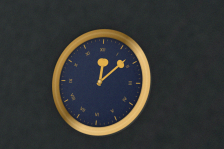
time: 12:08
